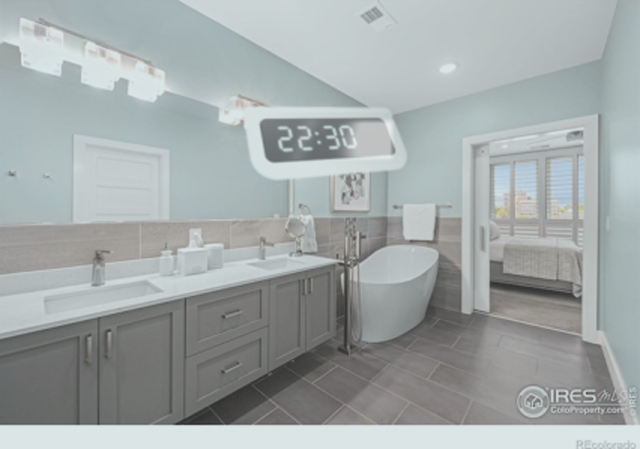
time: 22:30
